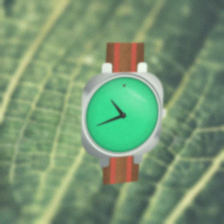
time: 10:42
